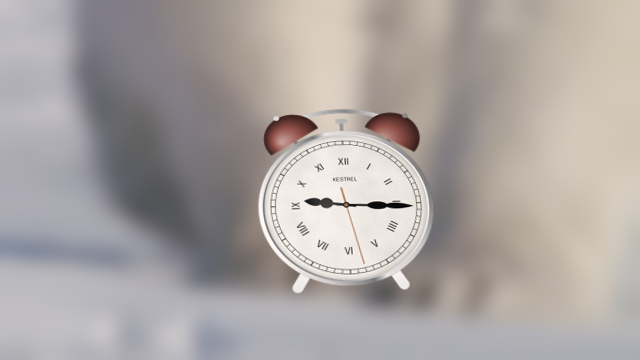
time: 9:15:28
